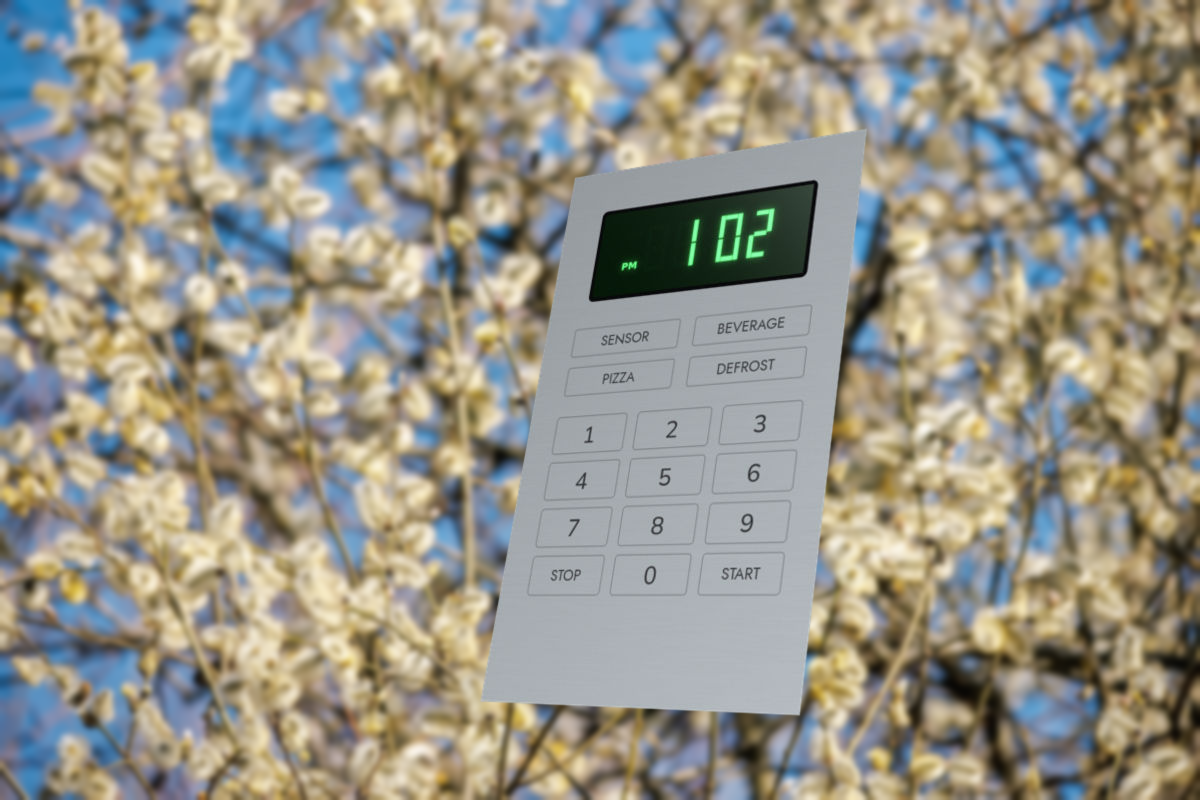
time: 1:02
